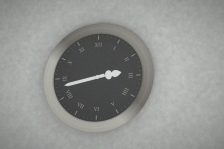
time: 2:43
